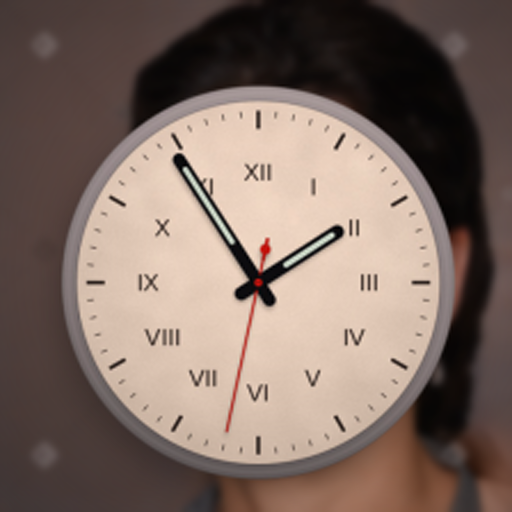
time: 1:54:32
